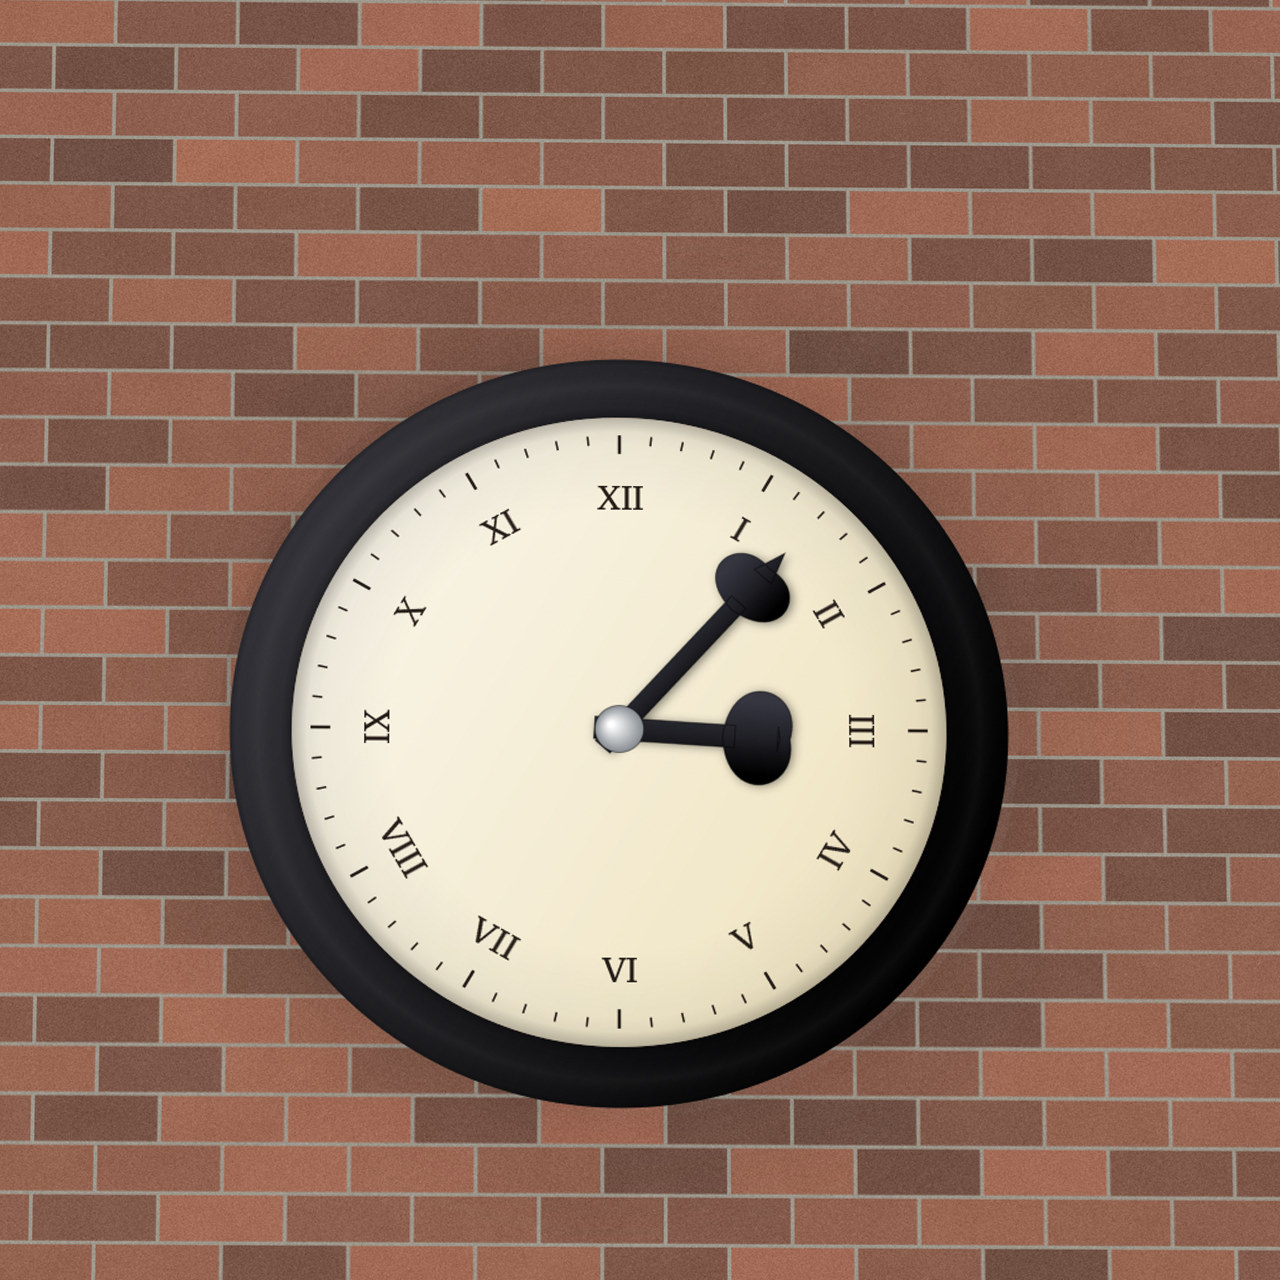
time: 3:07
